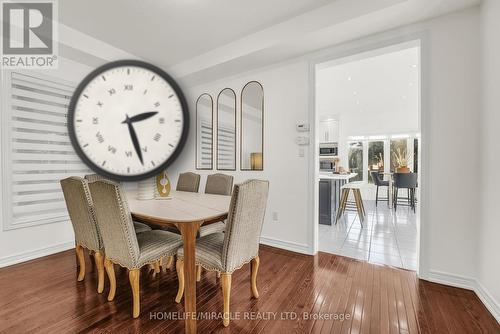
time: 2:27
